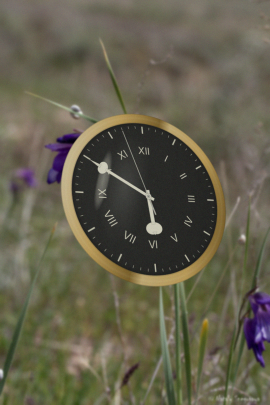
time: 5:49:57
